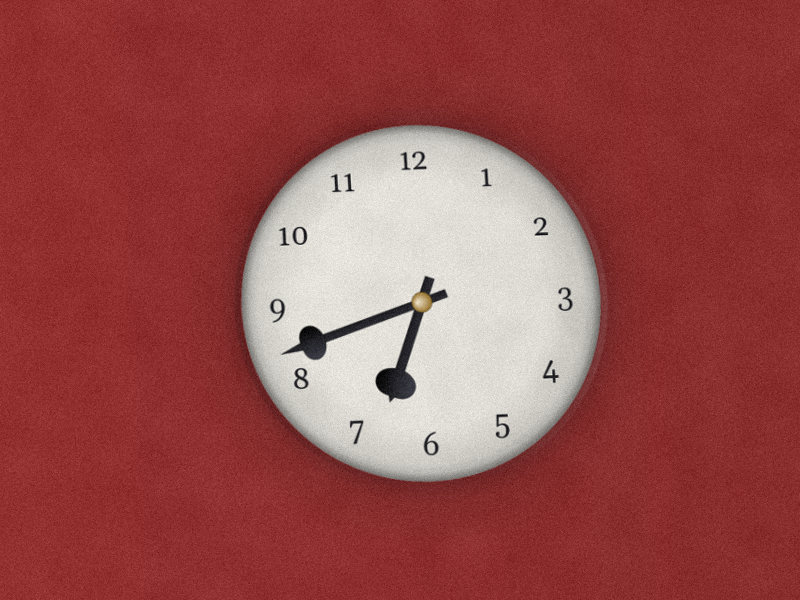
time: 6:42
